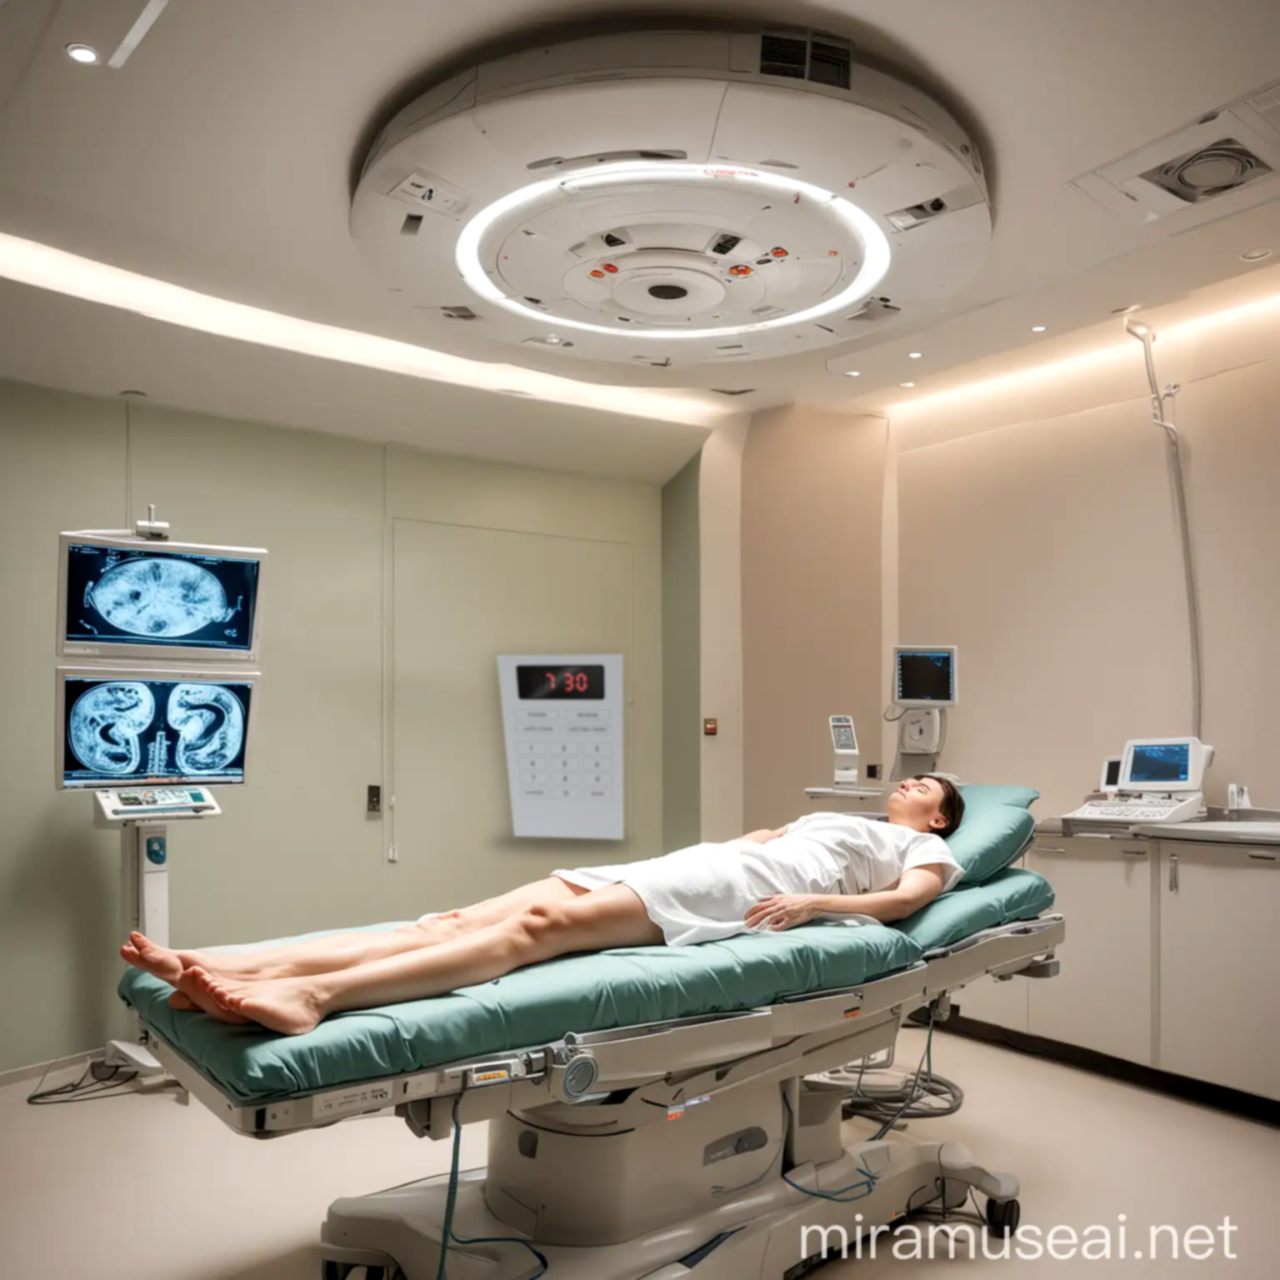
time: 7:30
